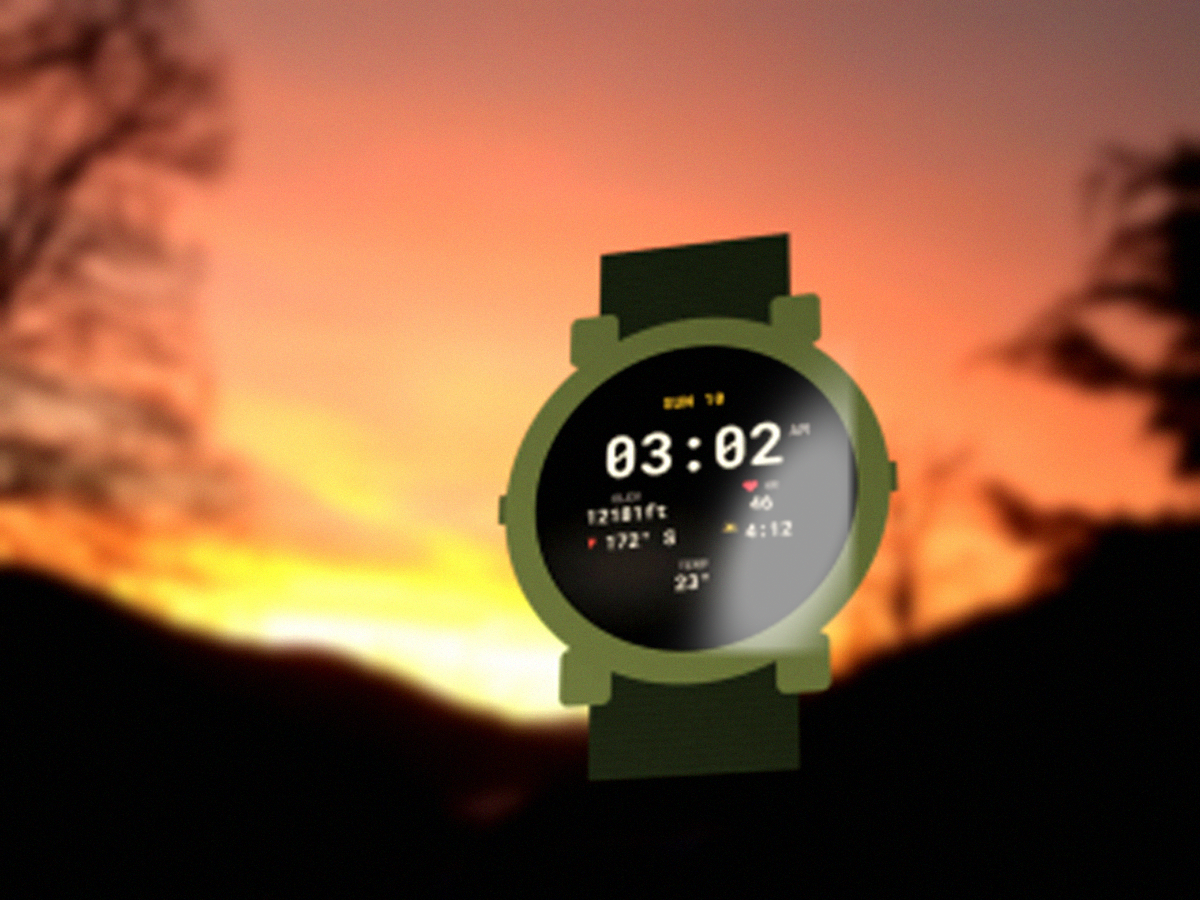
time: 3:02
